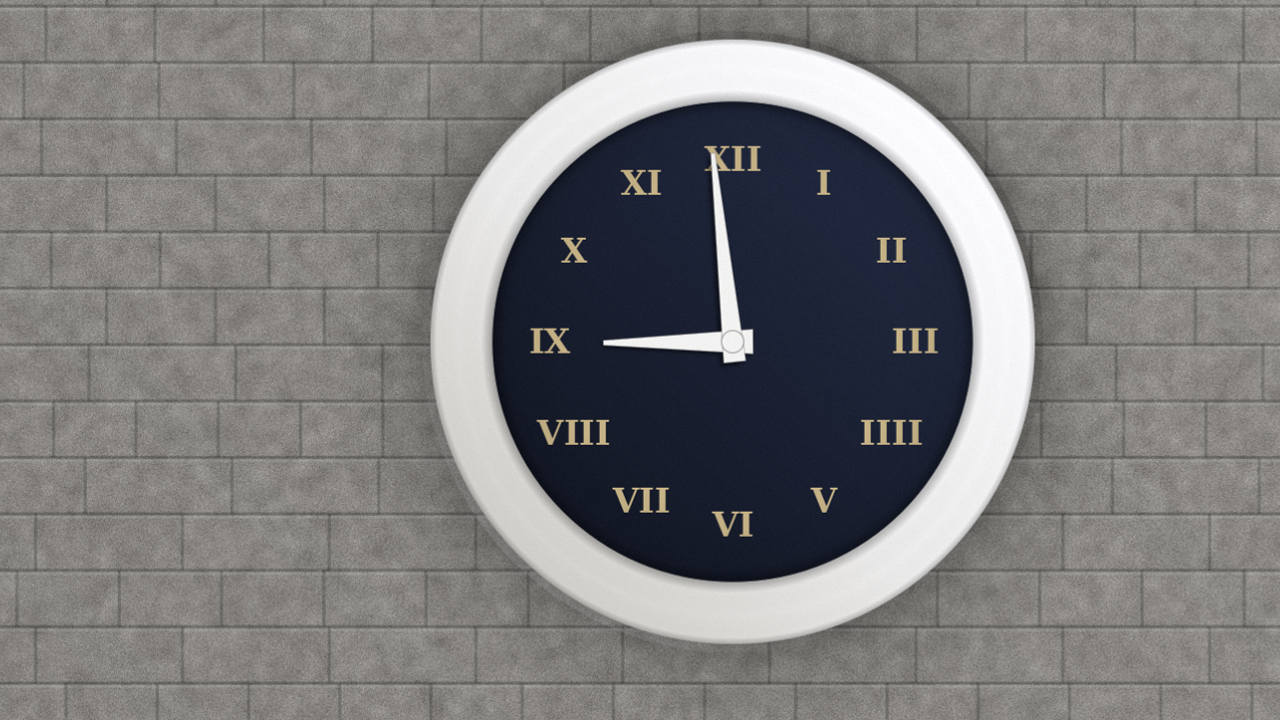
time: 8:59
